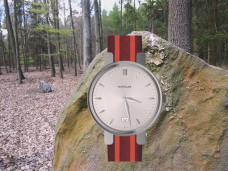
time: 3:28
